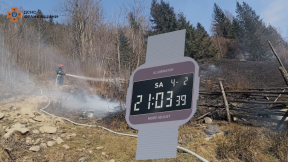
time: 21:03:39
